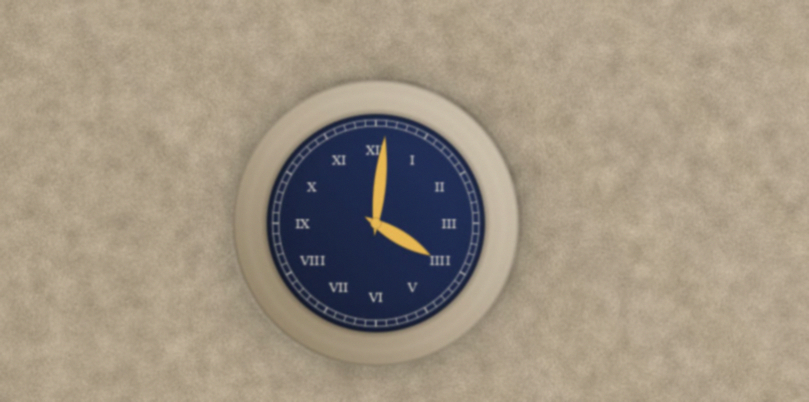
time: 4:01
